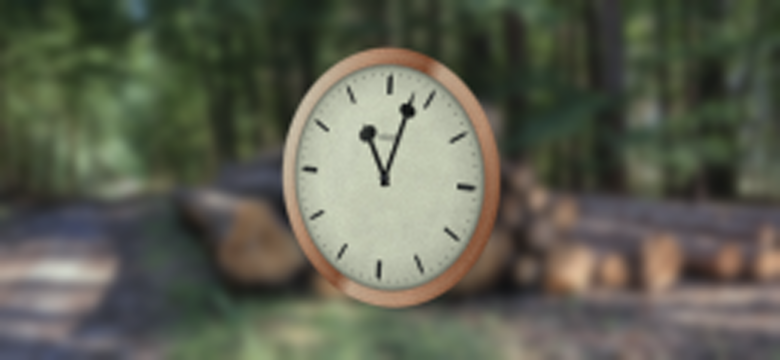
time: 11:03
